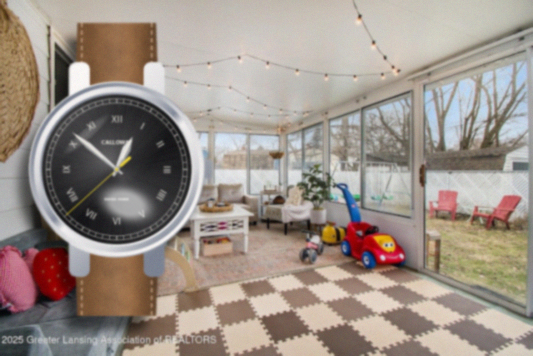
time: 12:51:38
